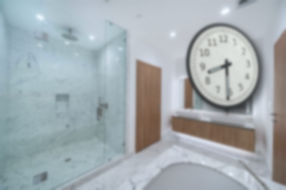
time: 8:31
